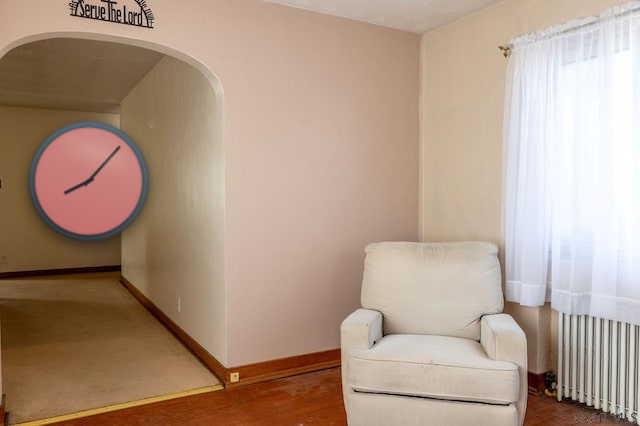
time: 8:07
